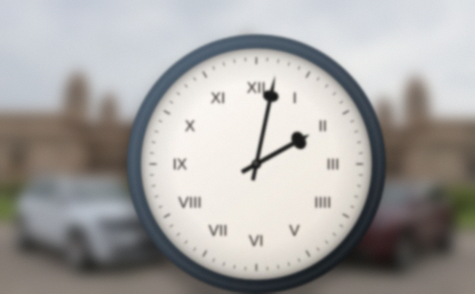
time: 2:02
